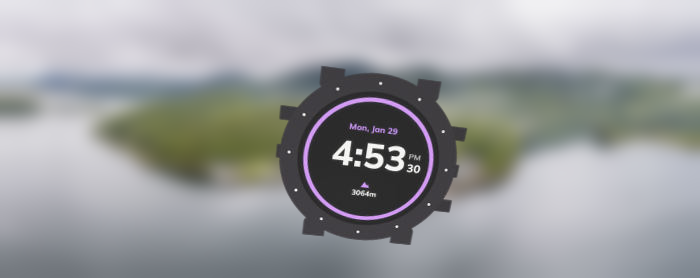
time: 4:53:30
